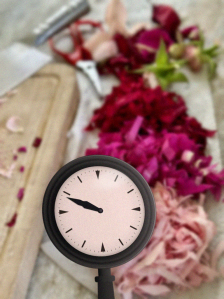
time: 9:49
